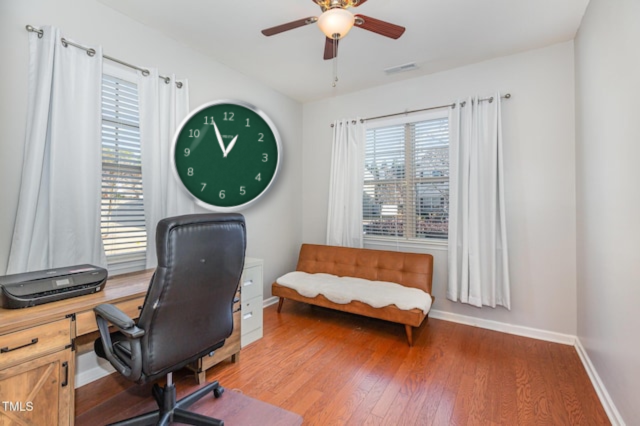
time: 12:56
